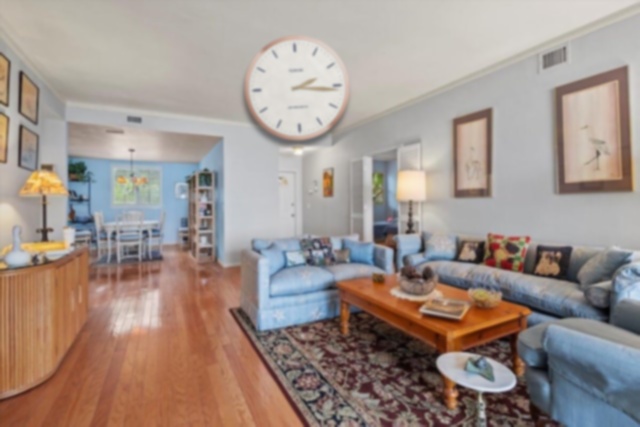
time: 2:16
